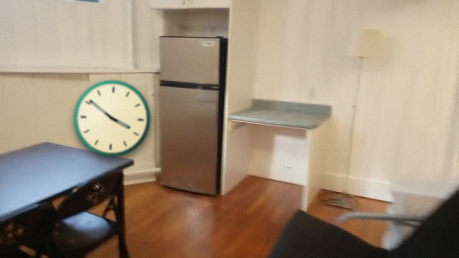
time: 3:51
